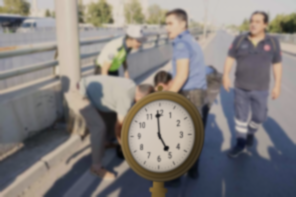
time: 4:59
